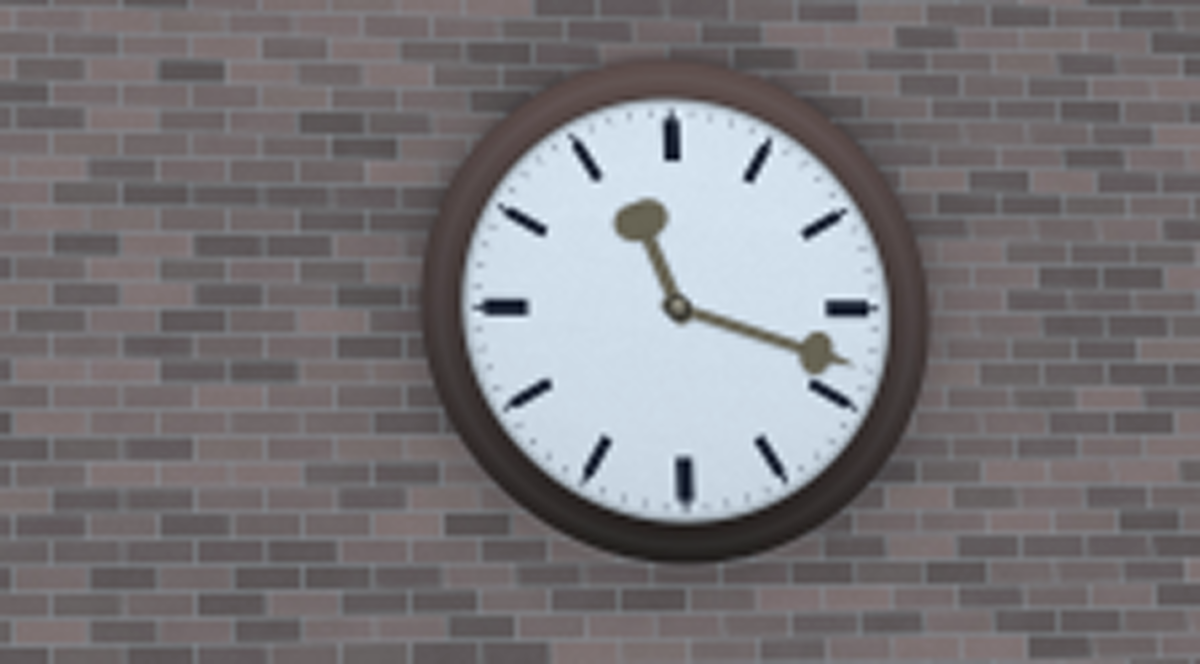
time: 11:18
